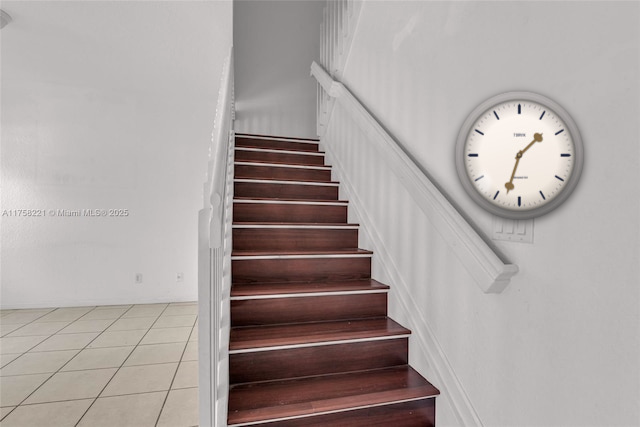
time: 1:33
